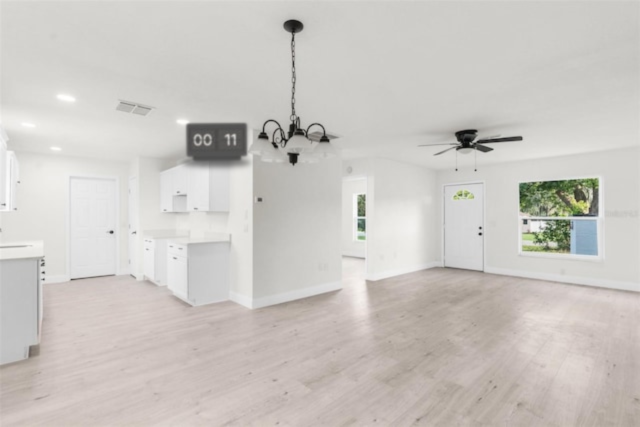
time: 0:11
